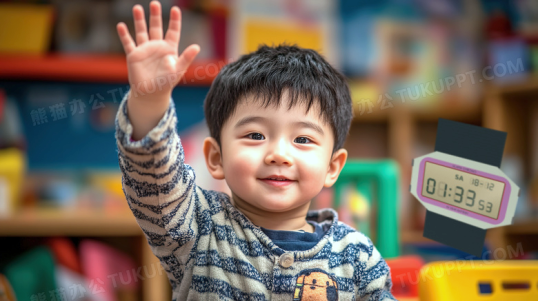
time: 1:33:53
